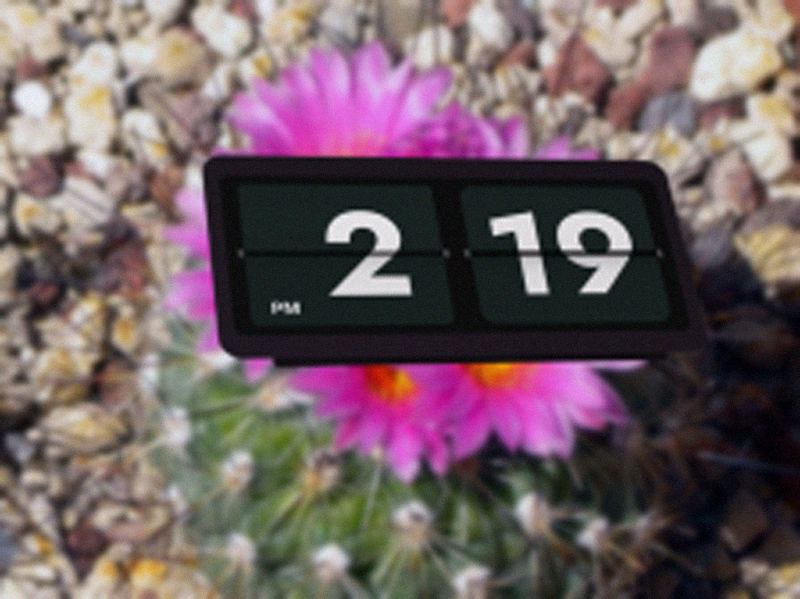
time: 2:19
